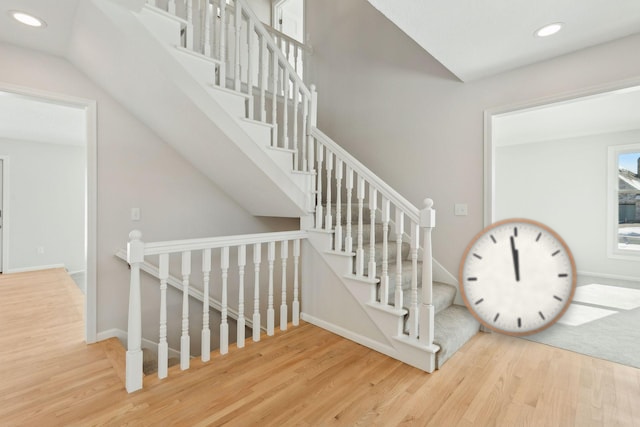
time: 11:59
